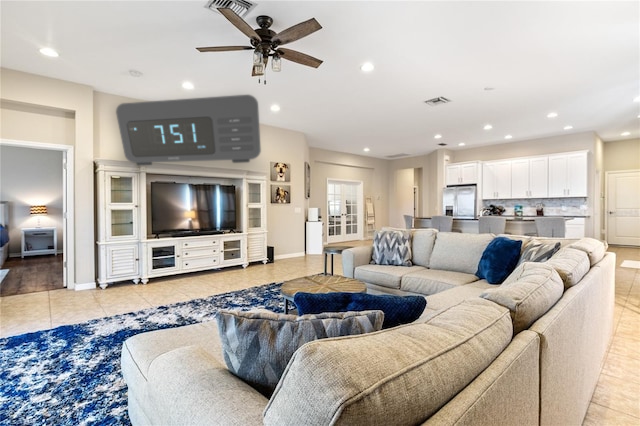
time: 7:51
